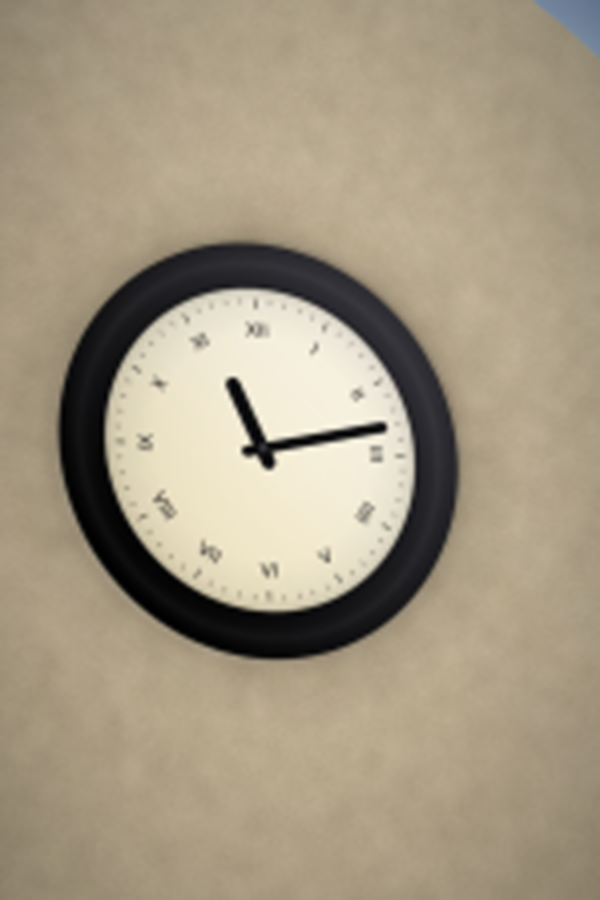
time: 11:13
